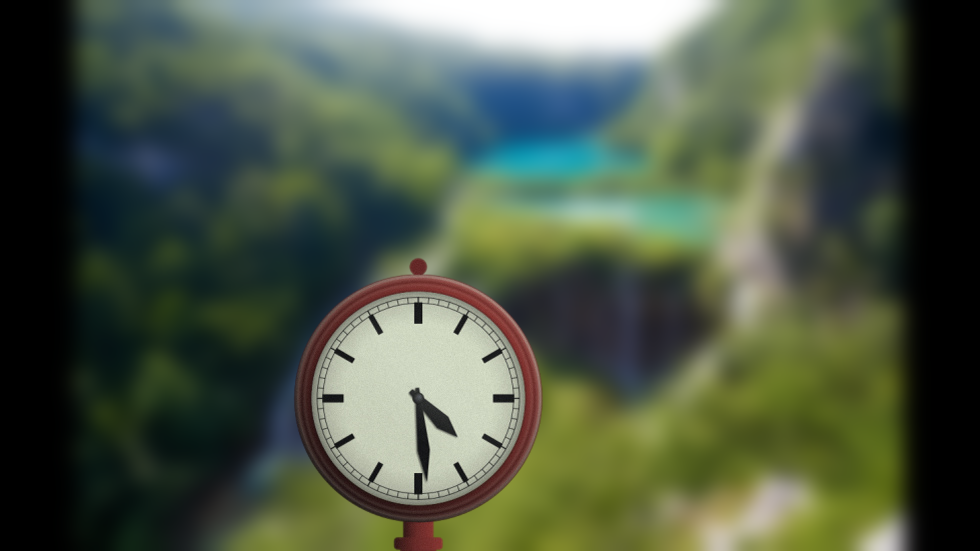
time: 4:29
